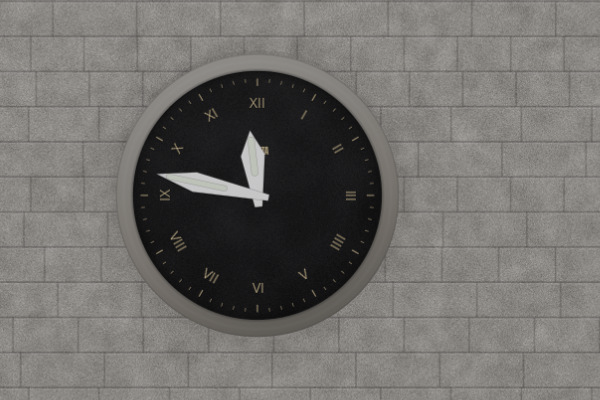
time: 11:47
